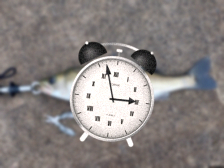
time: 2:57
